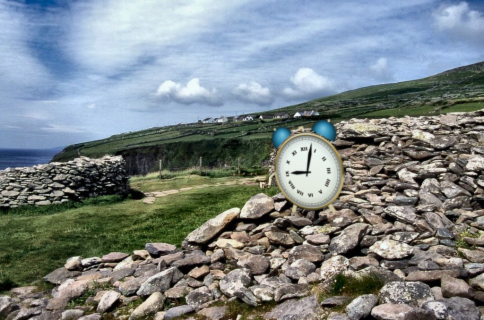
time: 9:03
